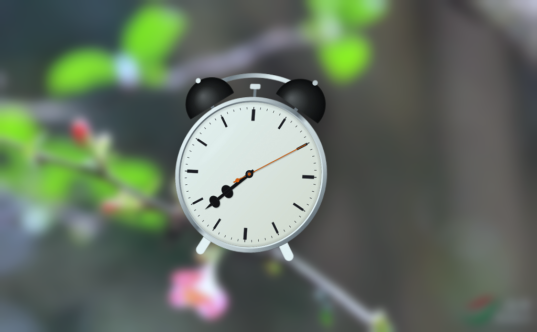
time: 7:38:10
